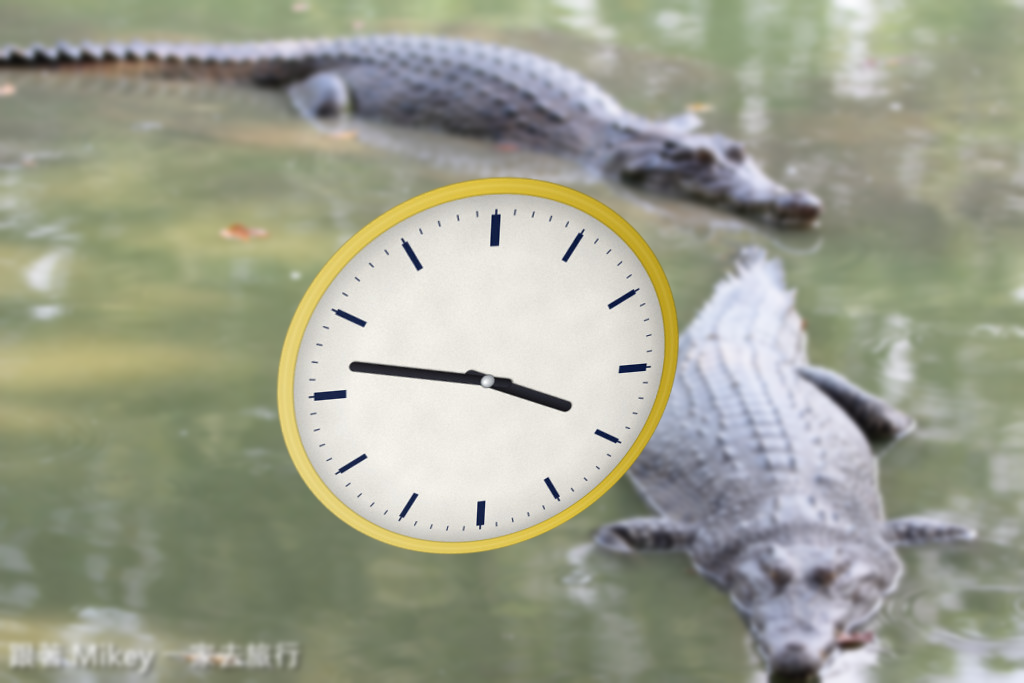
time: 3:47
